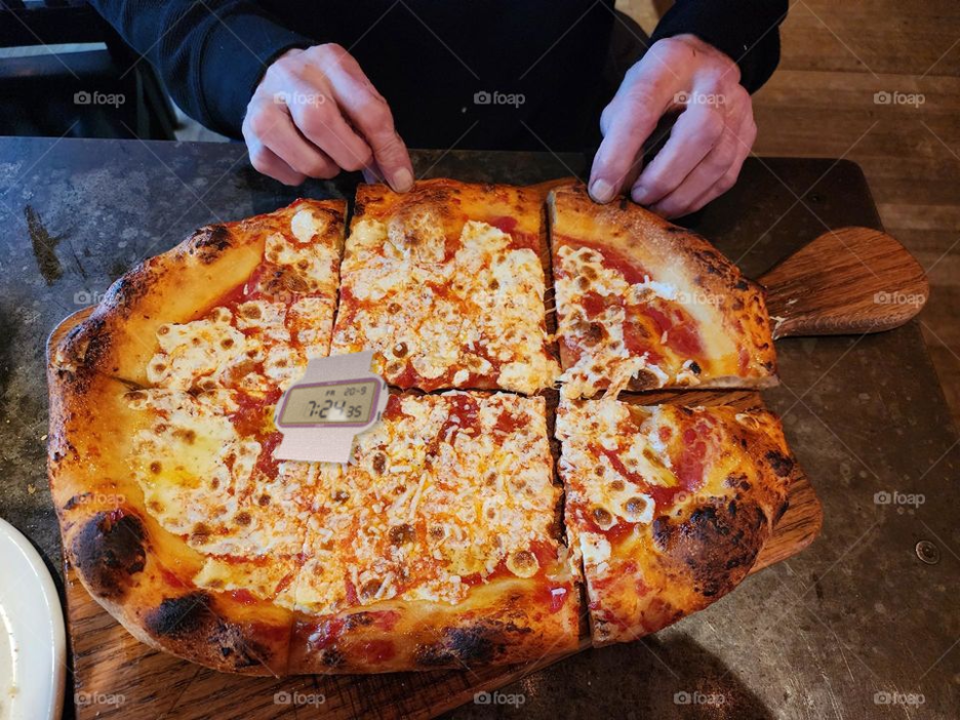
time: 7:24:35
